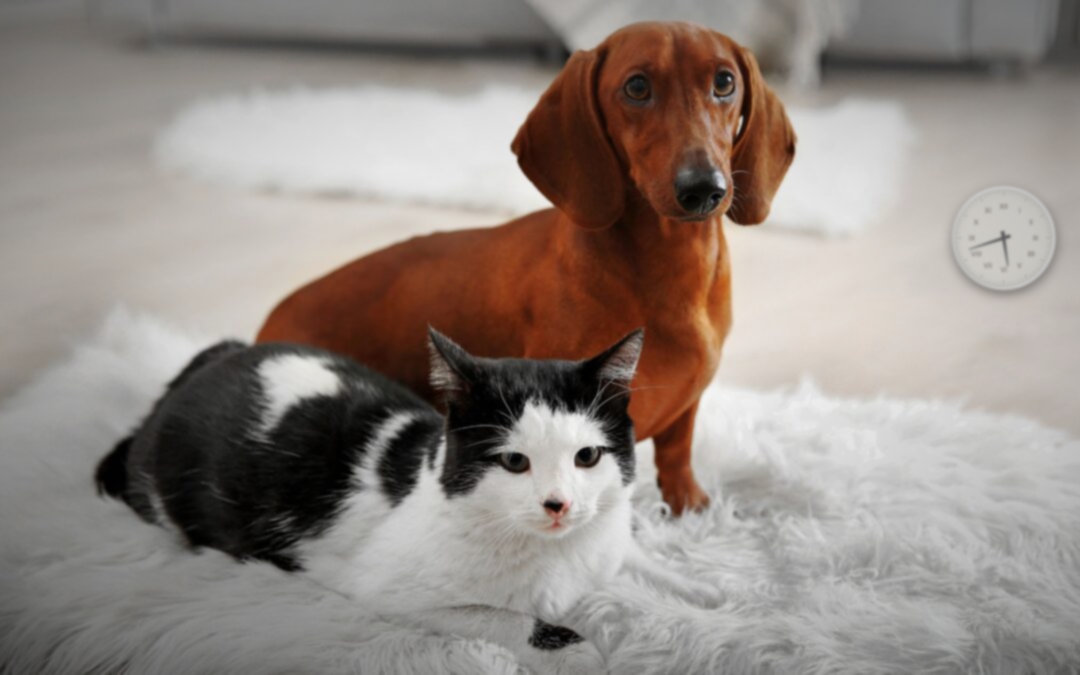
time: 5:42
